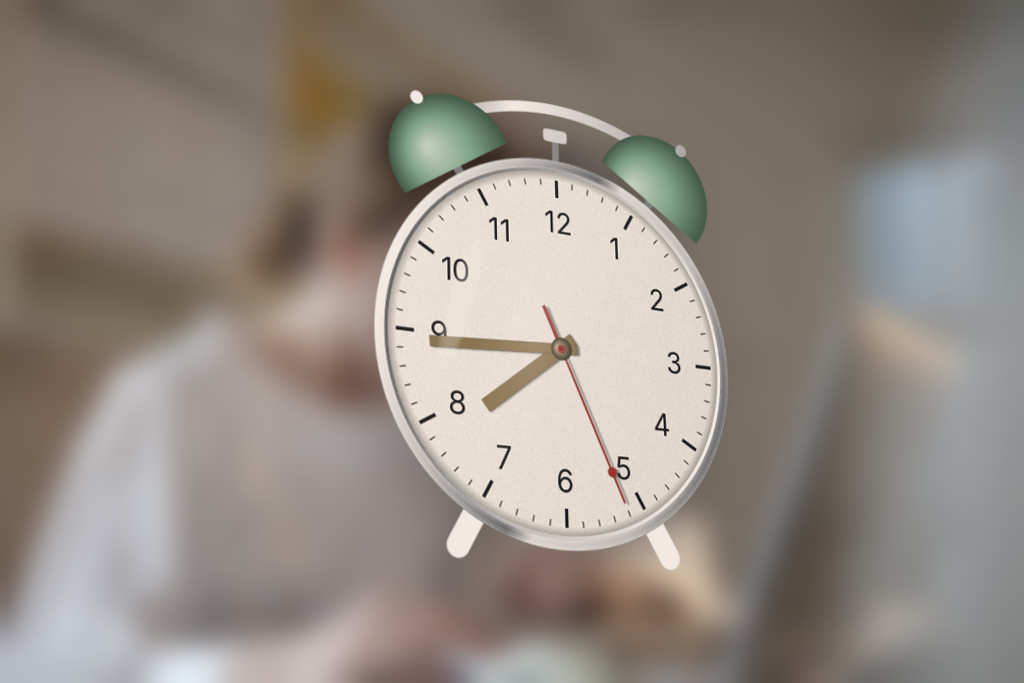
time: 7:44:26
